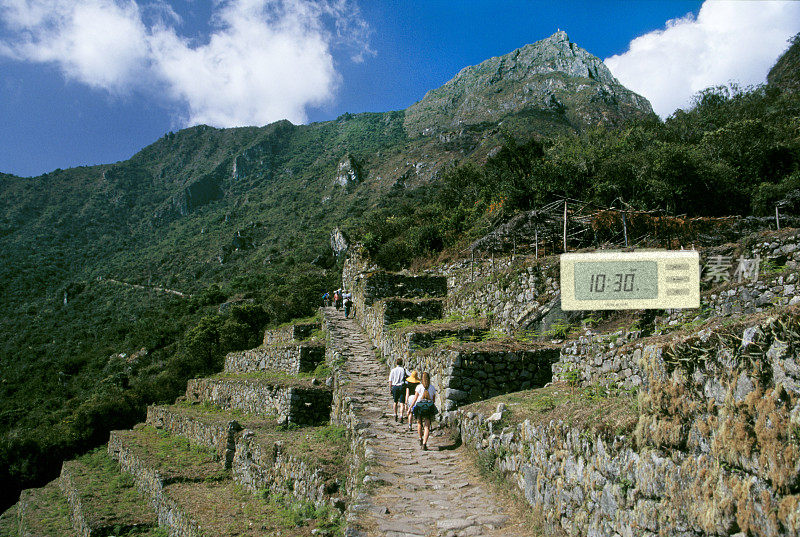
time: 10:30
